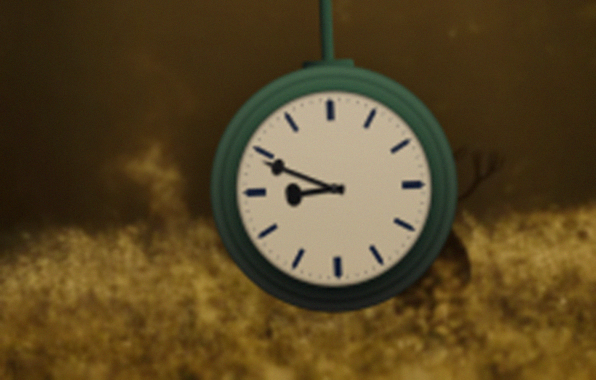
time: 8:49
